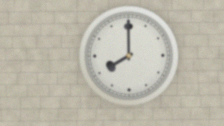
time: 8:00
